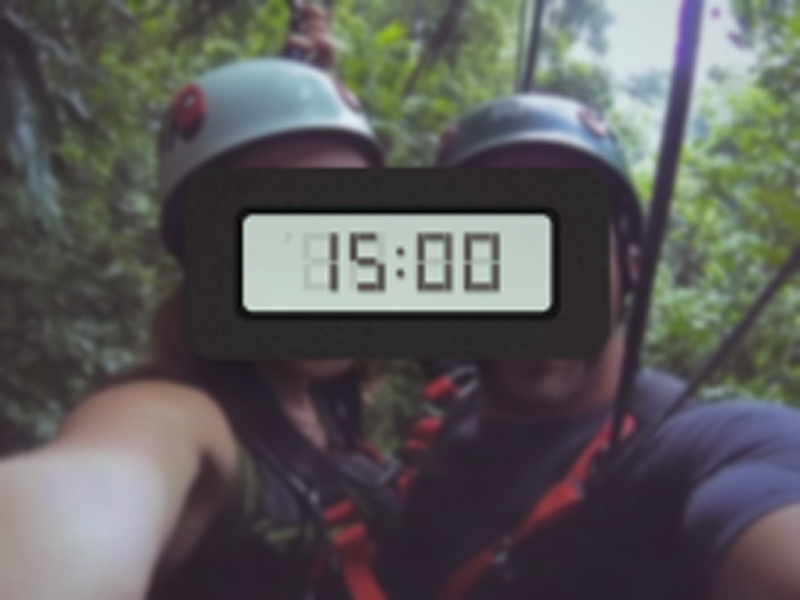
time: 15:00
